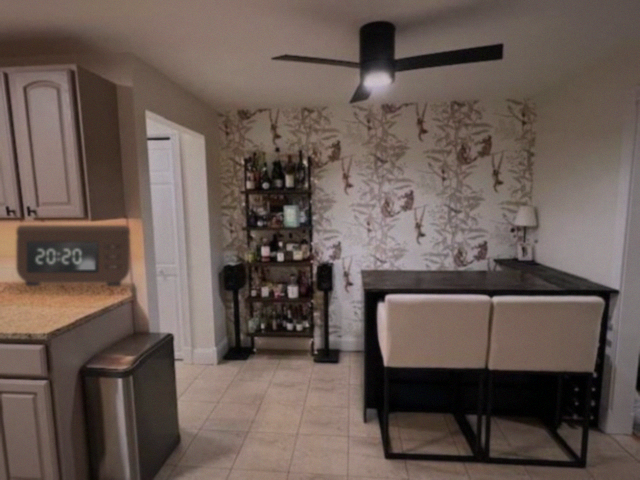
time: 20:20
